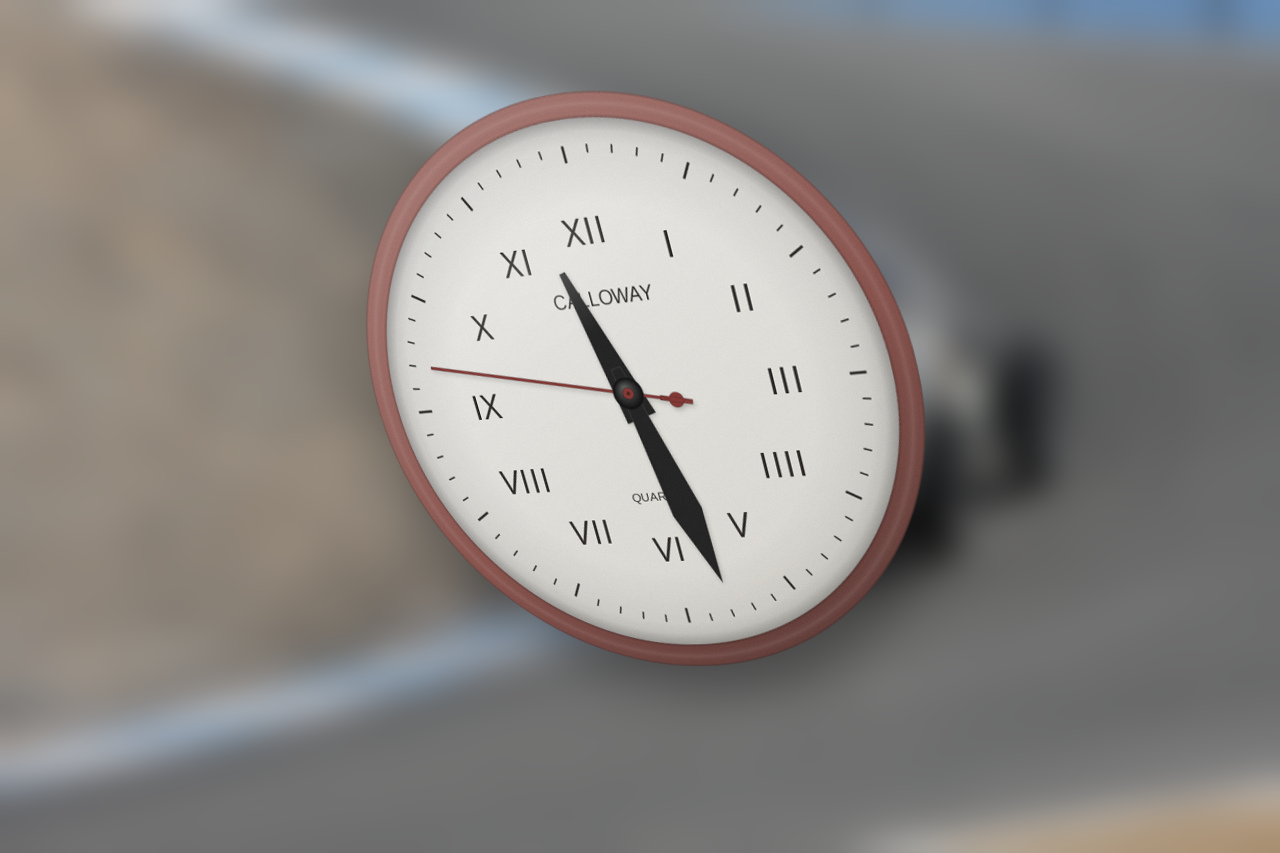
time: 11:27:47
